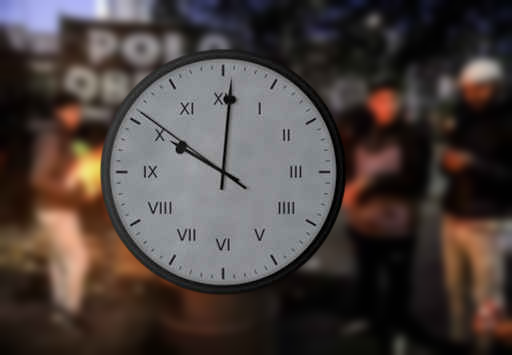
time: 10:00:51
